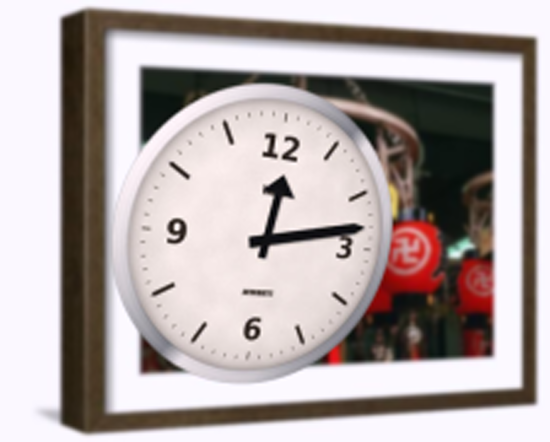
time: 12:13
